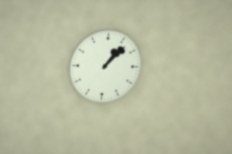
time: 1:07
